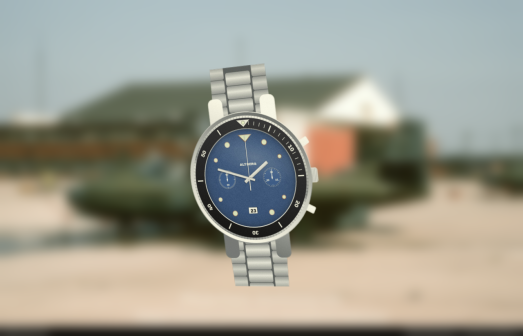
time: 1:48
